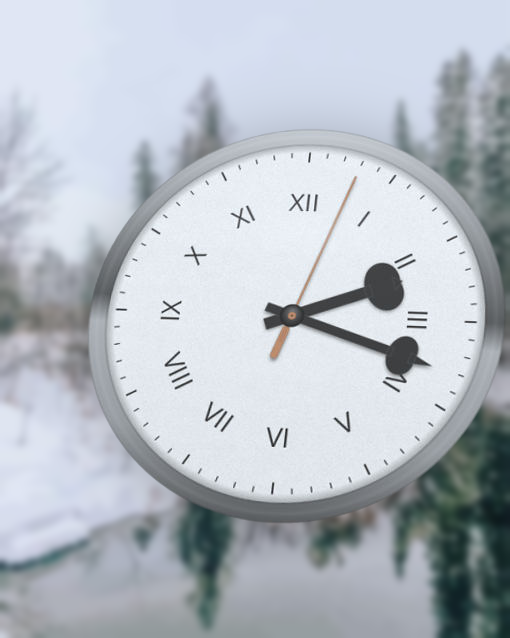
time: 2:18:03
